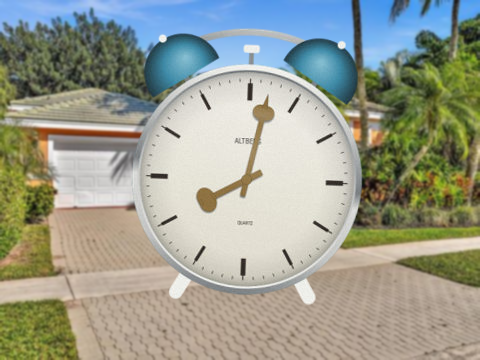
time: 8:02
